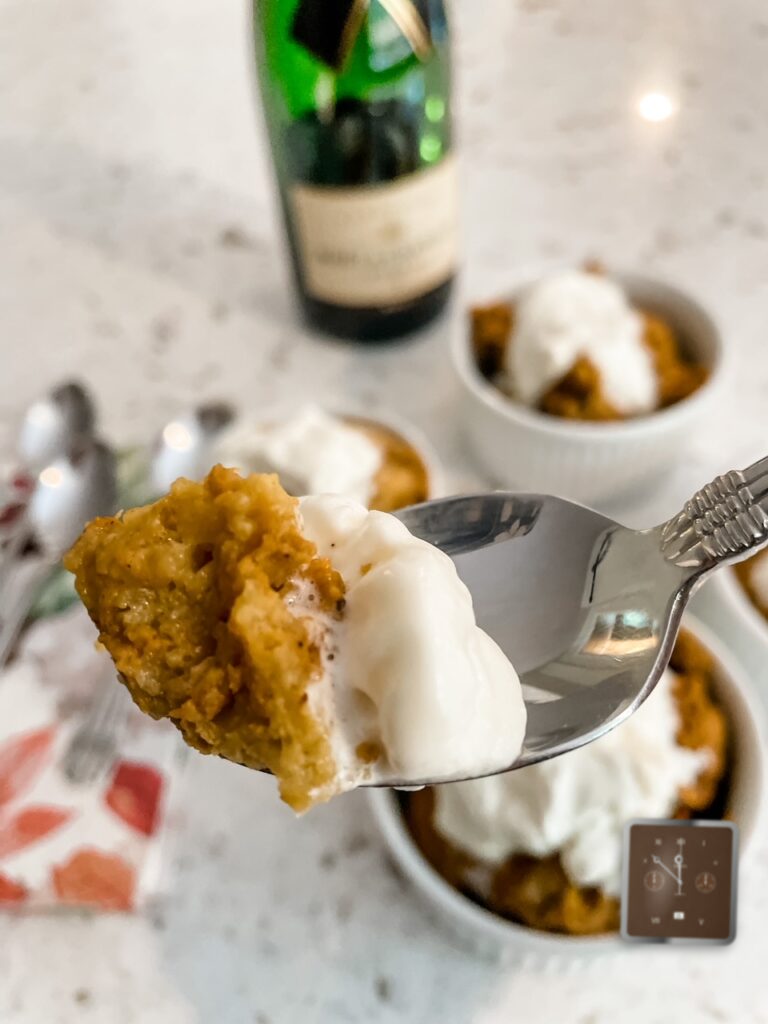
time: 11:52
